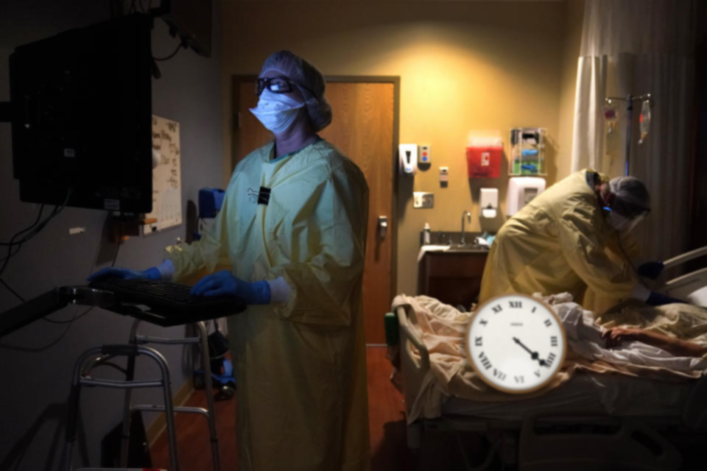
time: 4:22
